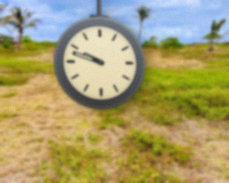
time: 9:48
